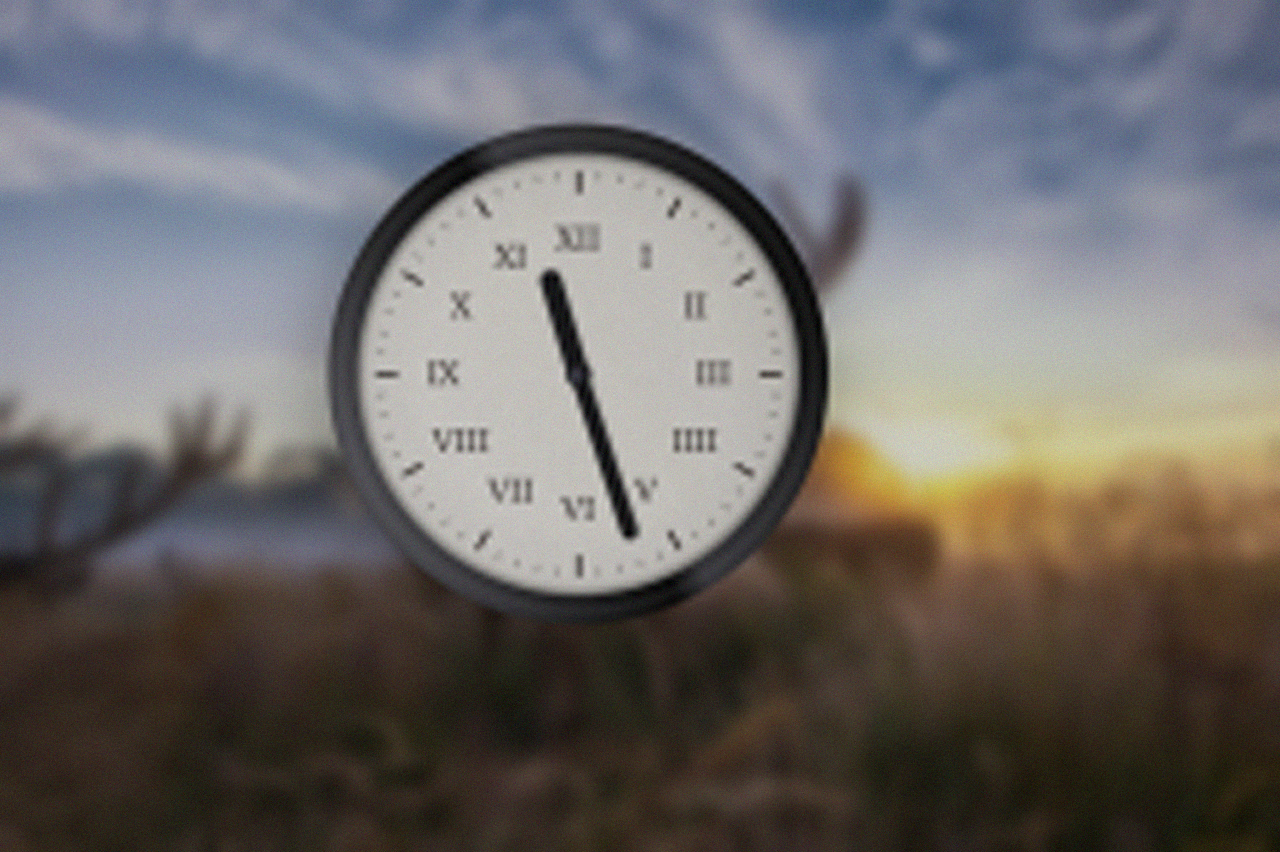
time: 11:27
